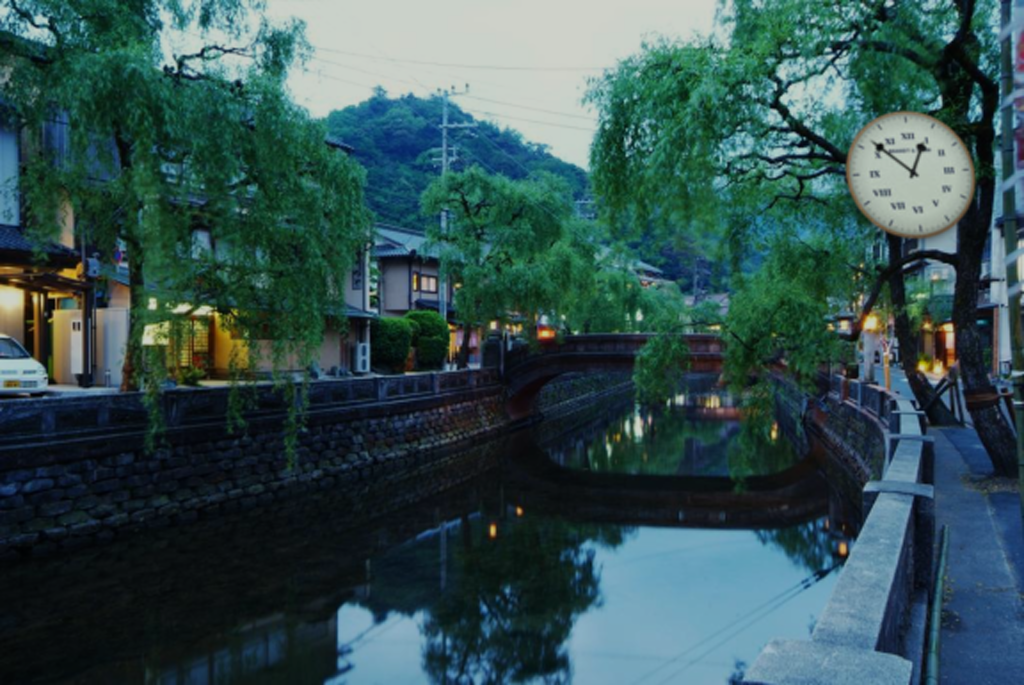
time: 12:52
